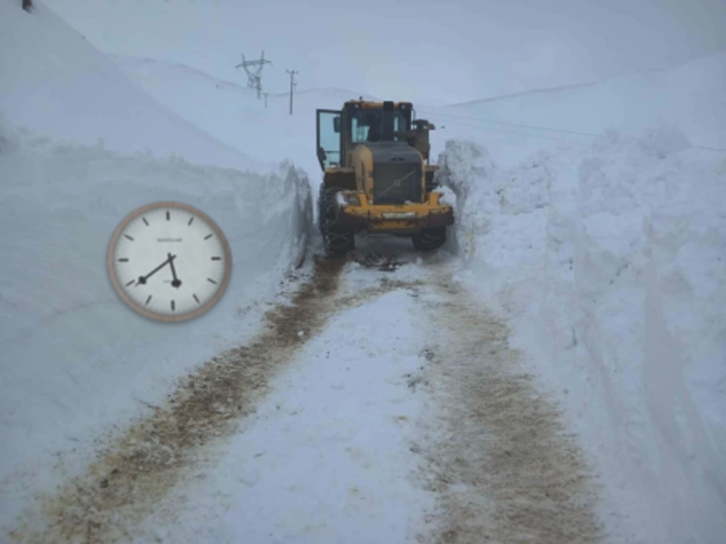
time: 5:39
